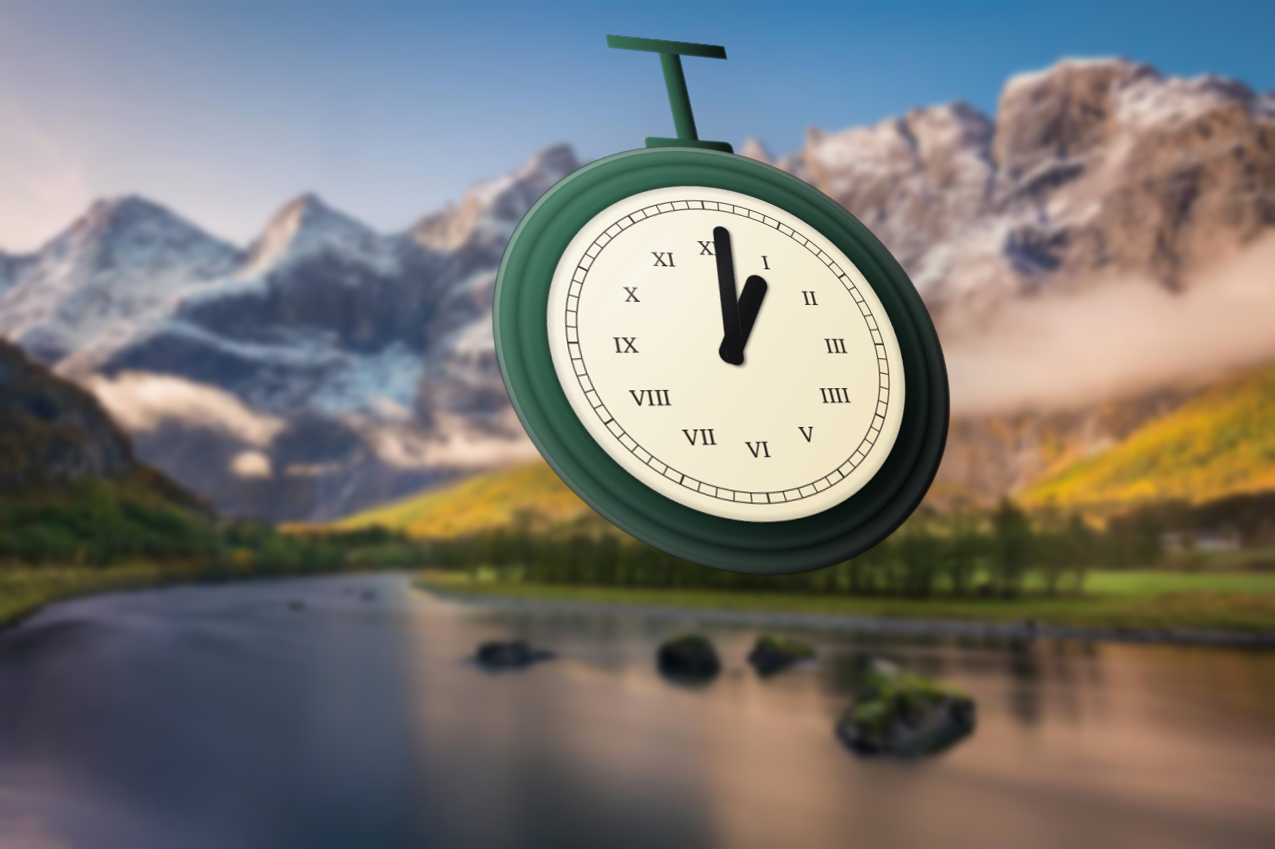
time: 1:01
